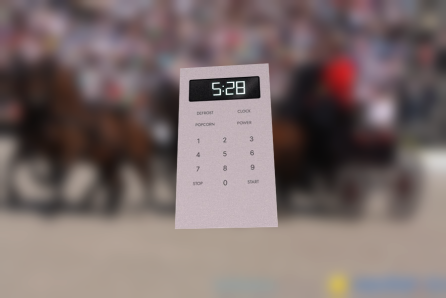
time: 5:28
